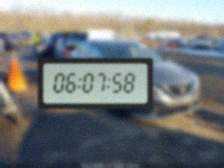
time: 6:07:58
